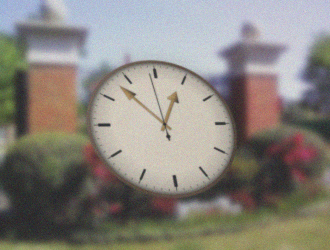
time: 12:52:59
